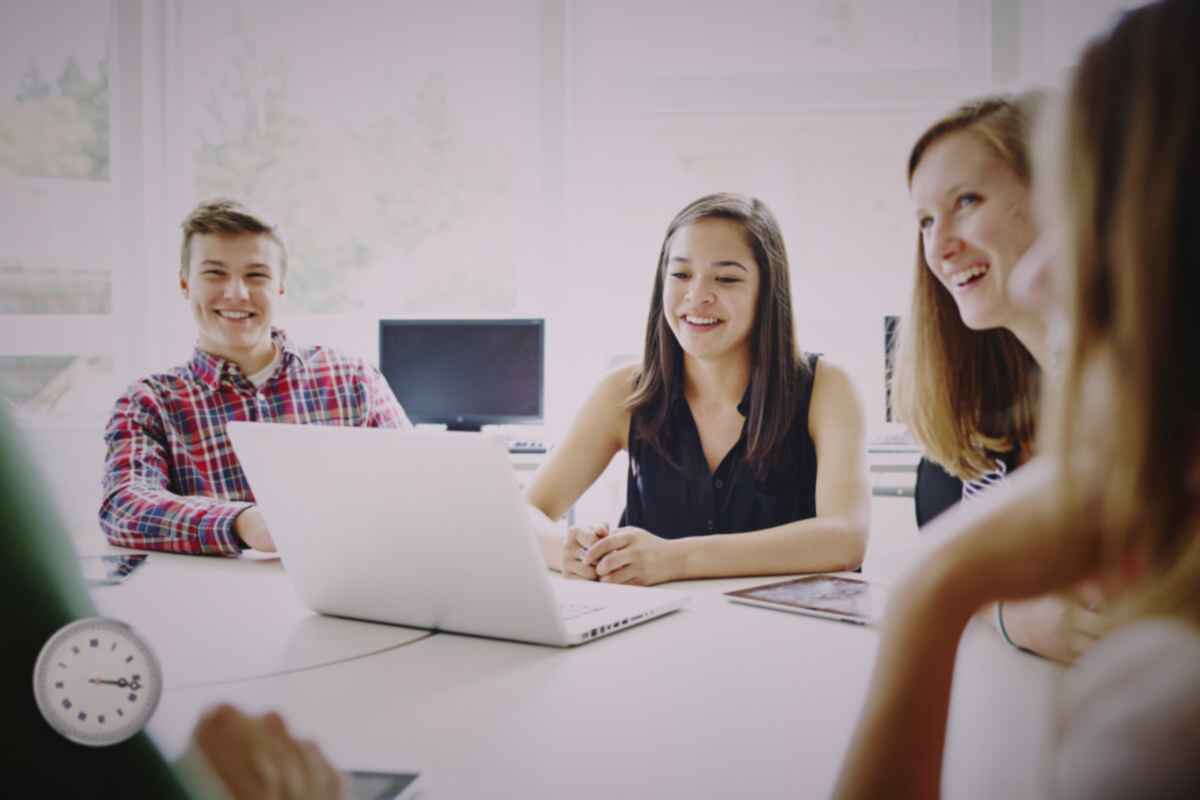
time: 3:17
